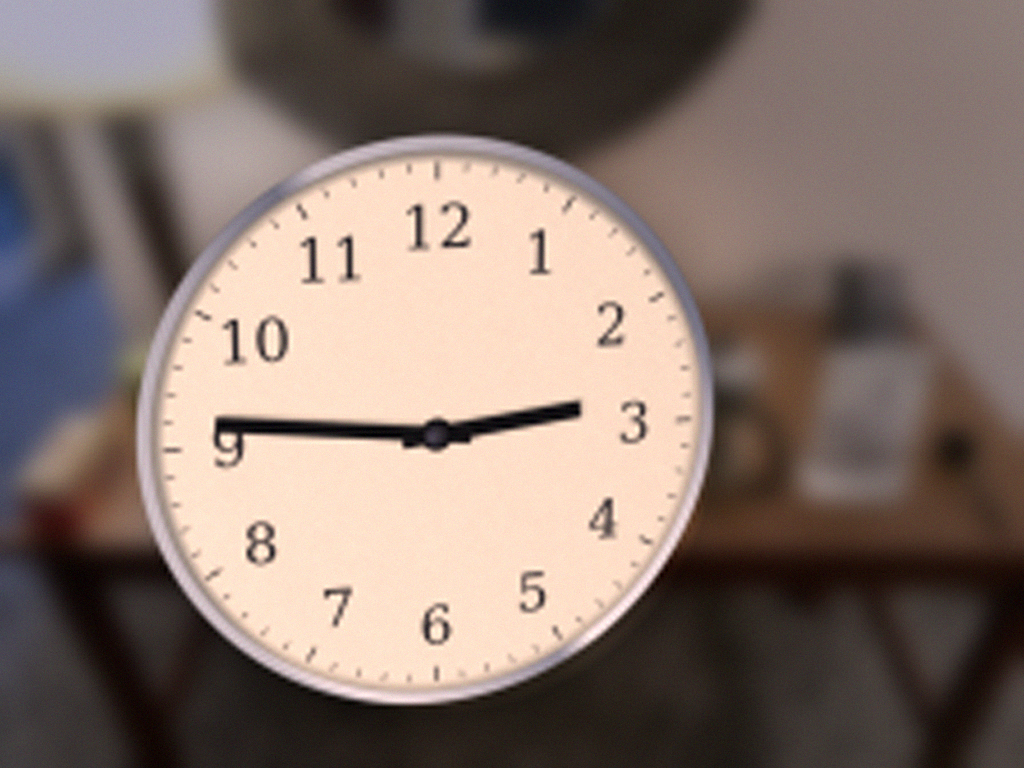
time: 2:46
